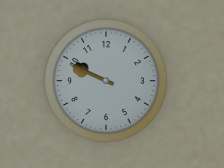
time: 9:49
